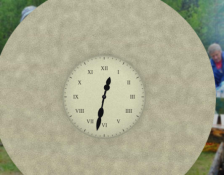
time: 12:32
